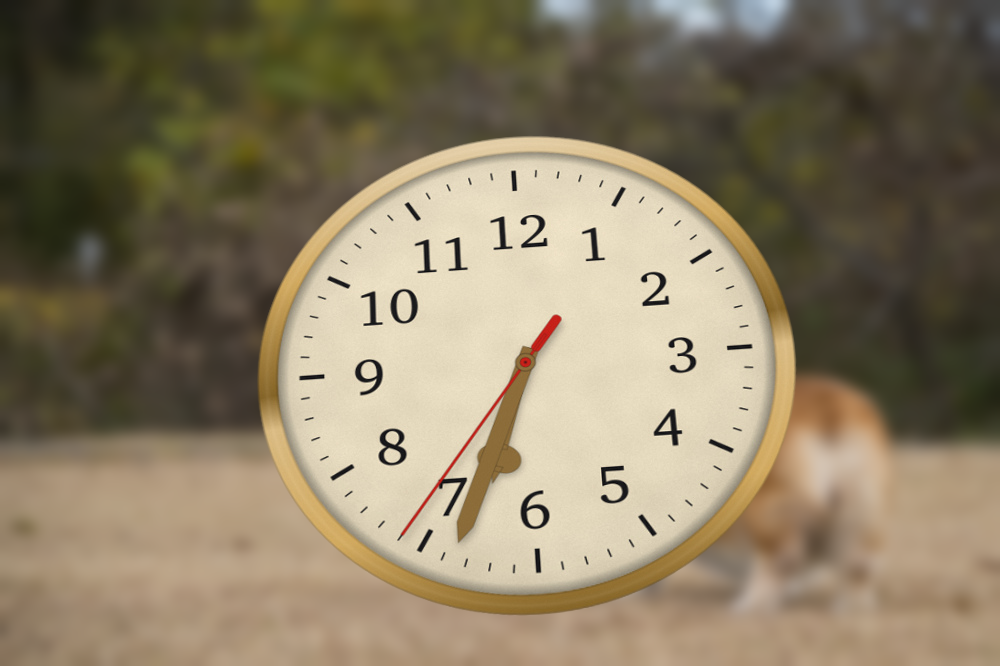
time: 6:33:36
